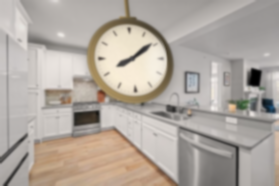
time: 8:09
